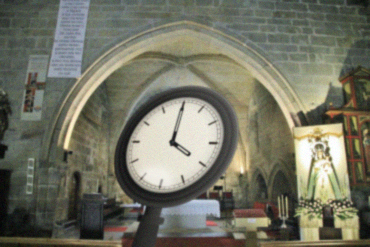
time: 4:00
